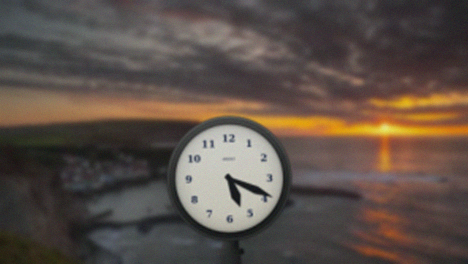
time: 5:19
